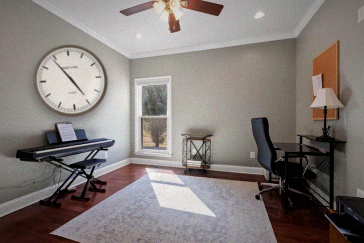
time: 4:54
